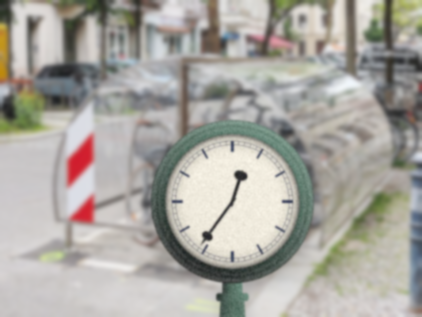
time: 12:36
